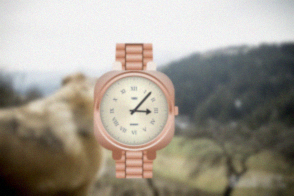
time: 3:07
